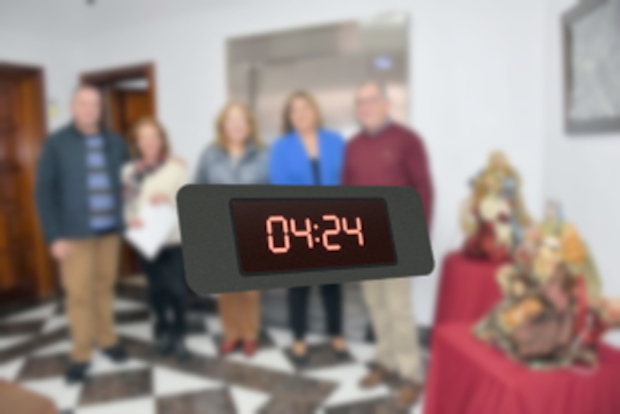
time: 4:24
